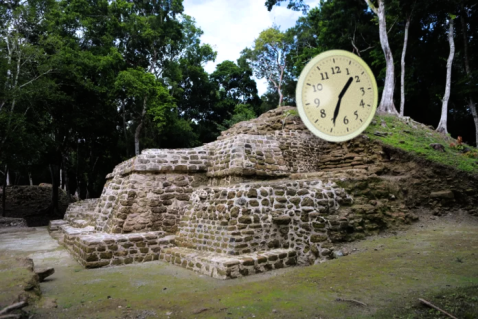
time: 1:35
